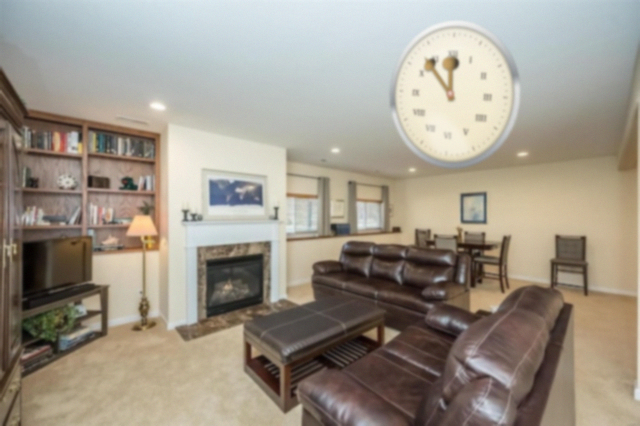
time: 11:53
